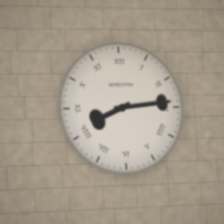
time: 8:14
